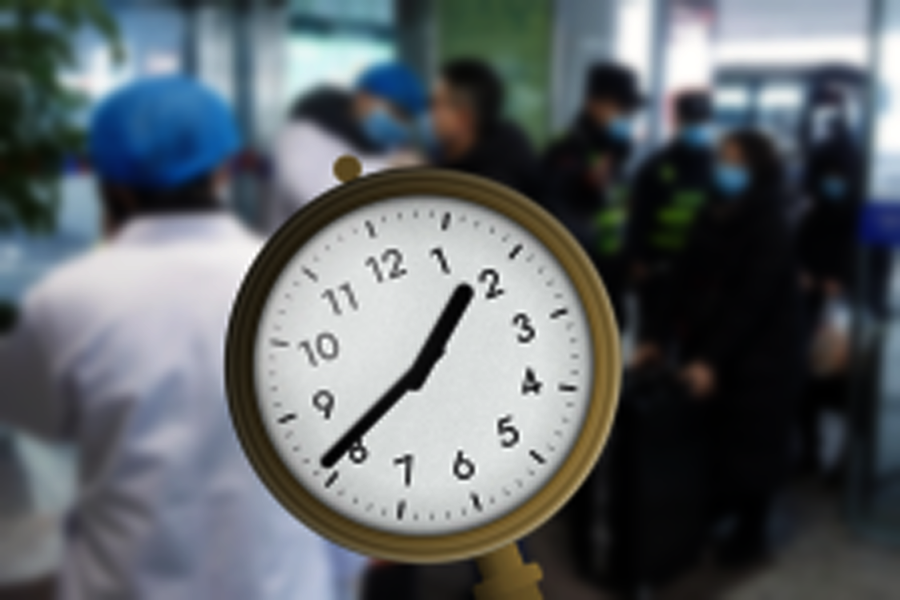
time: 1:41
